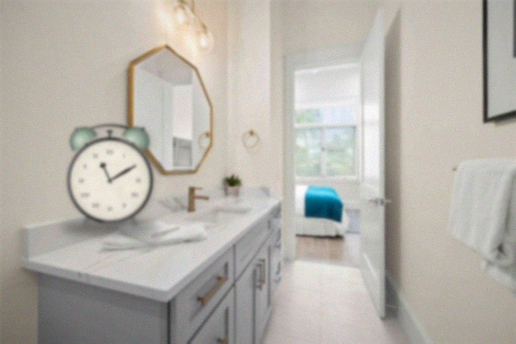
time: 11:10
